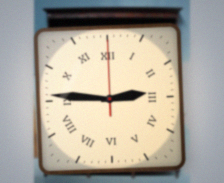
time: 2:46:00
